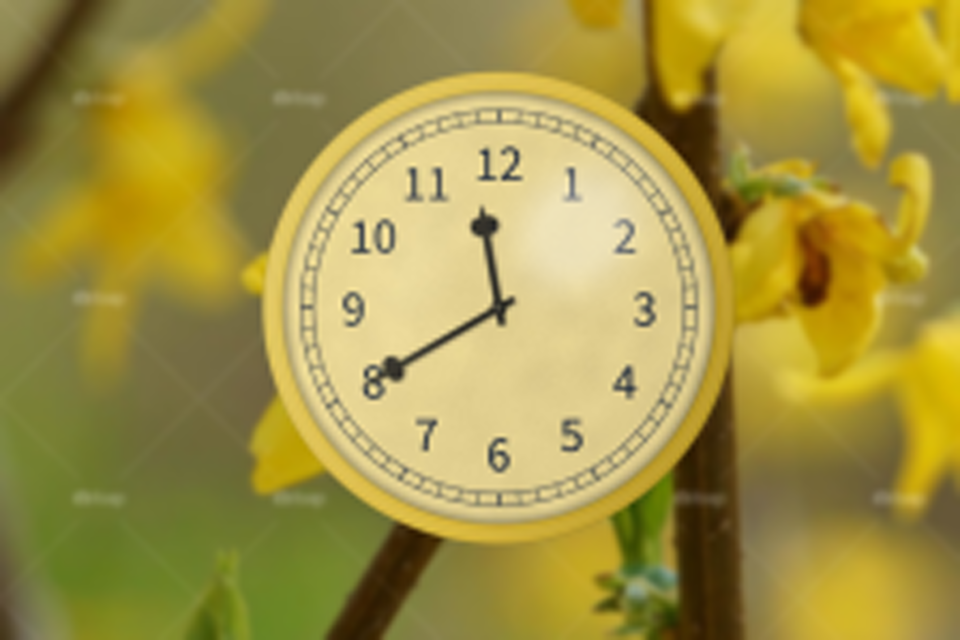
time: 11:40
